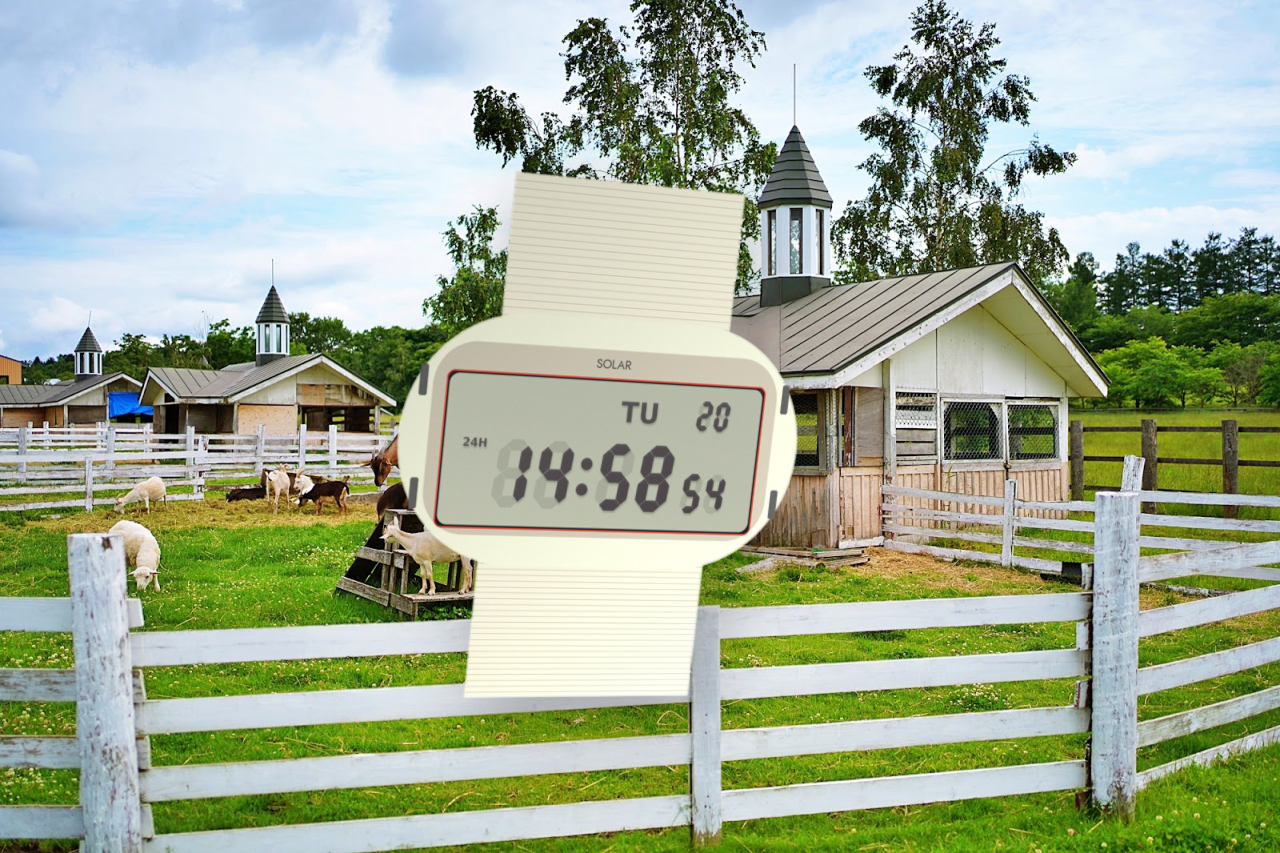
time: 14:58:54
